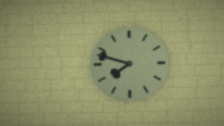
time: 7:48
